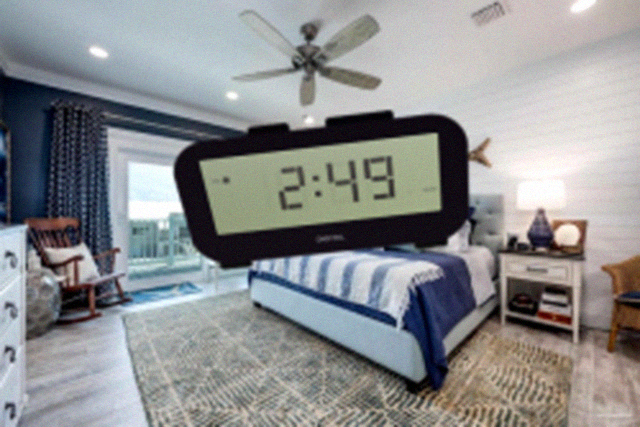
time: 2:49
